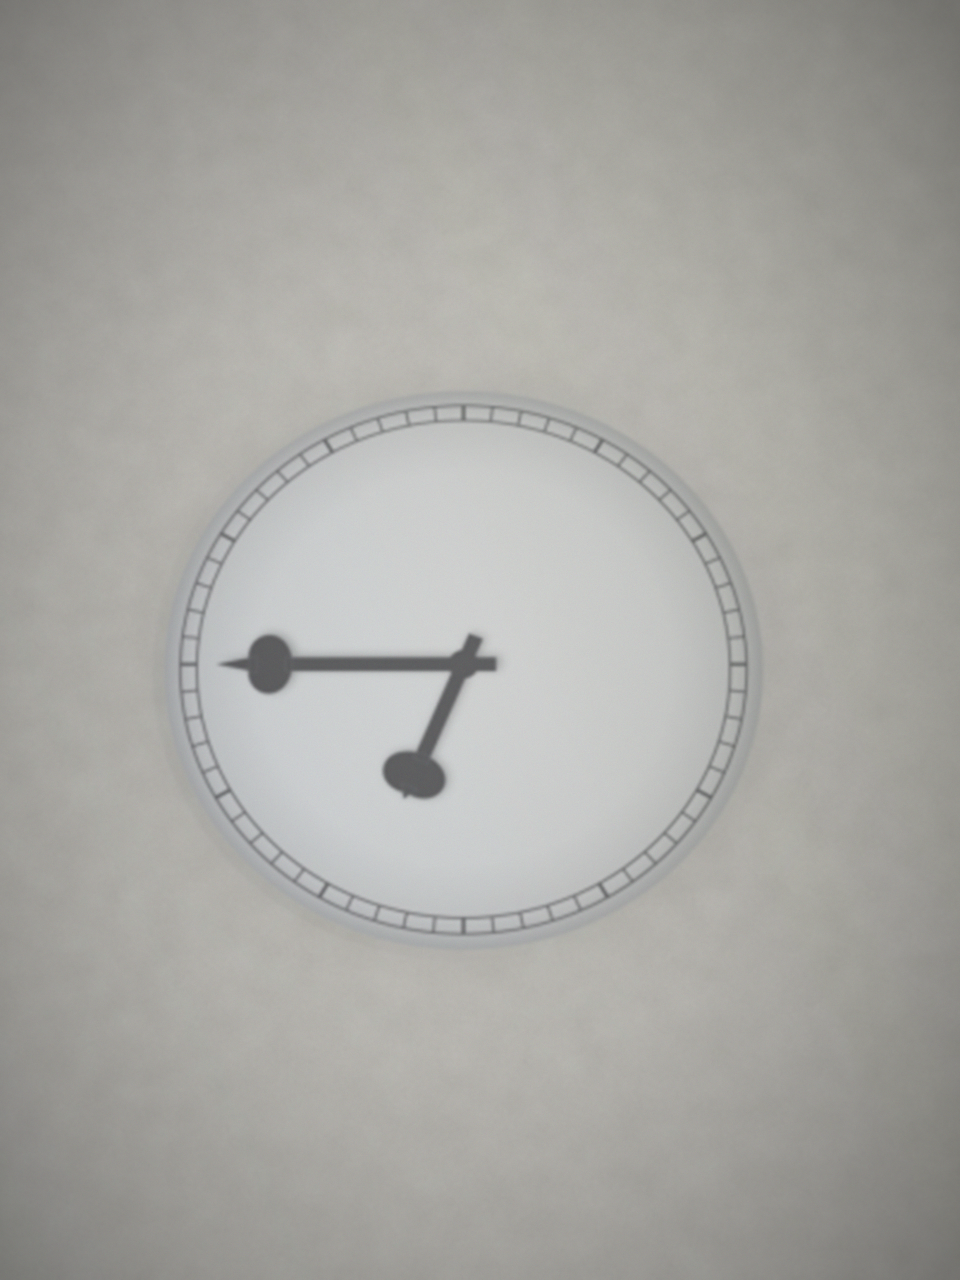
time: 6:45
